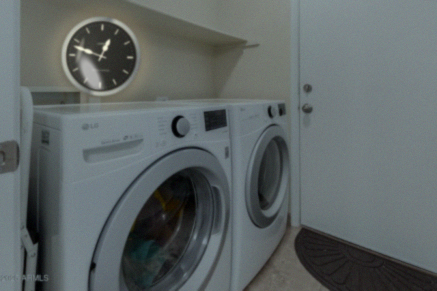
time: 12:48
